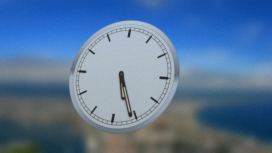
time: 5:26
